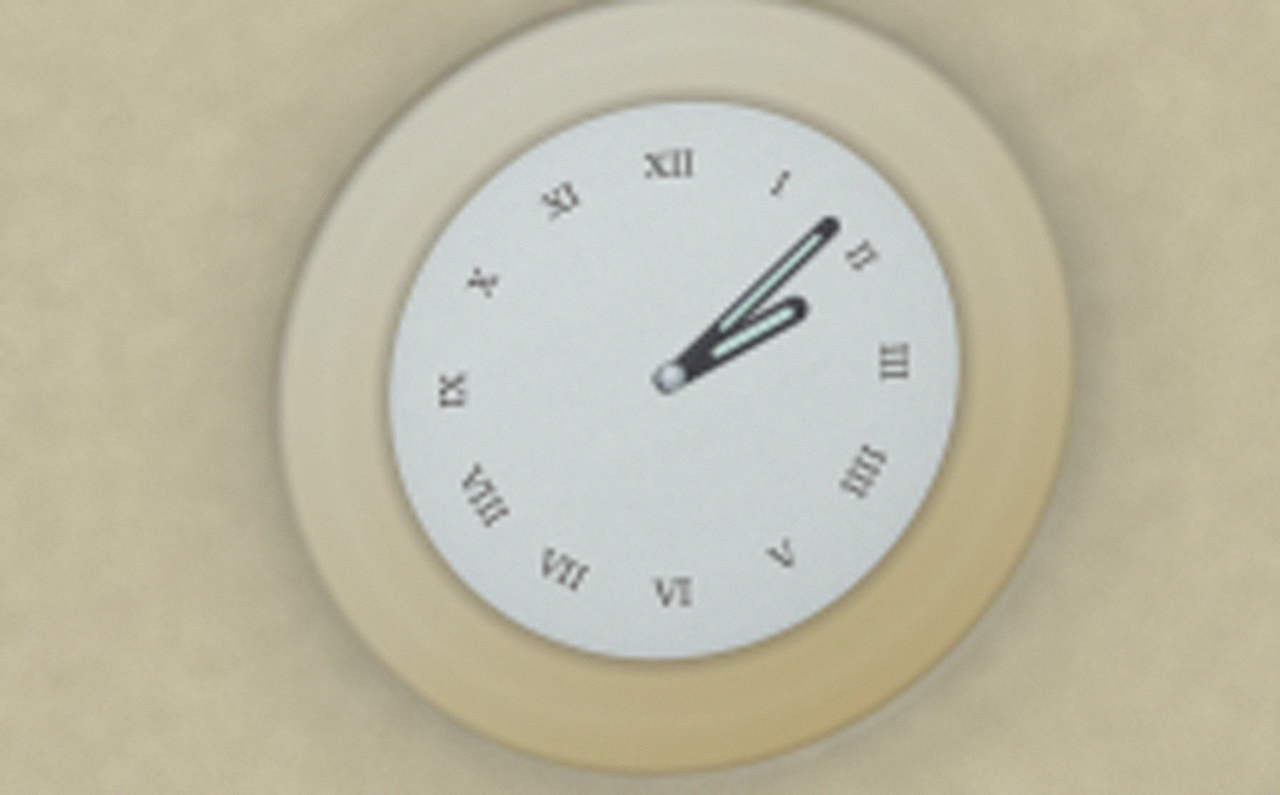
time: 2:08
